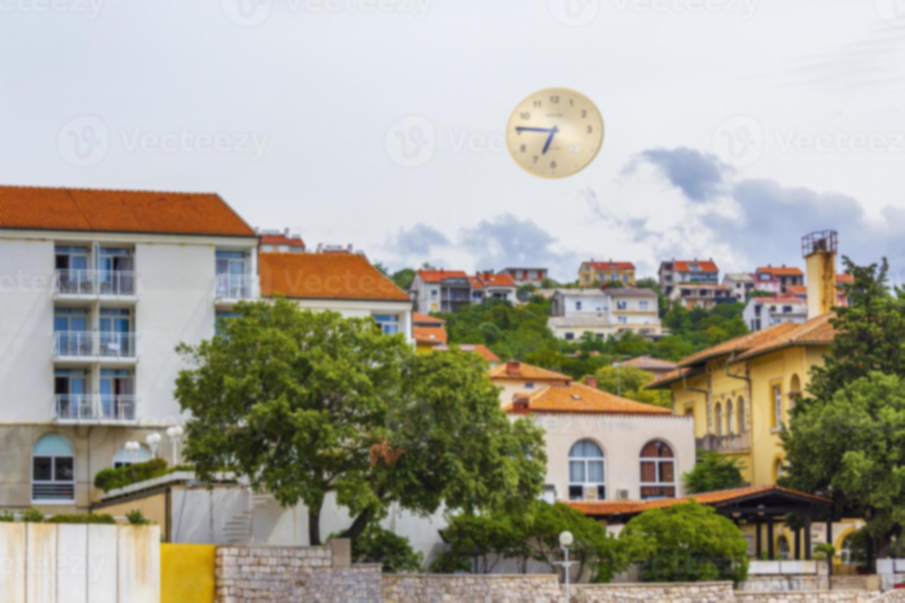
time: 6:46
